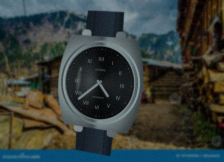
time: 4:38
